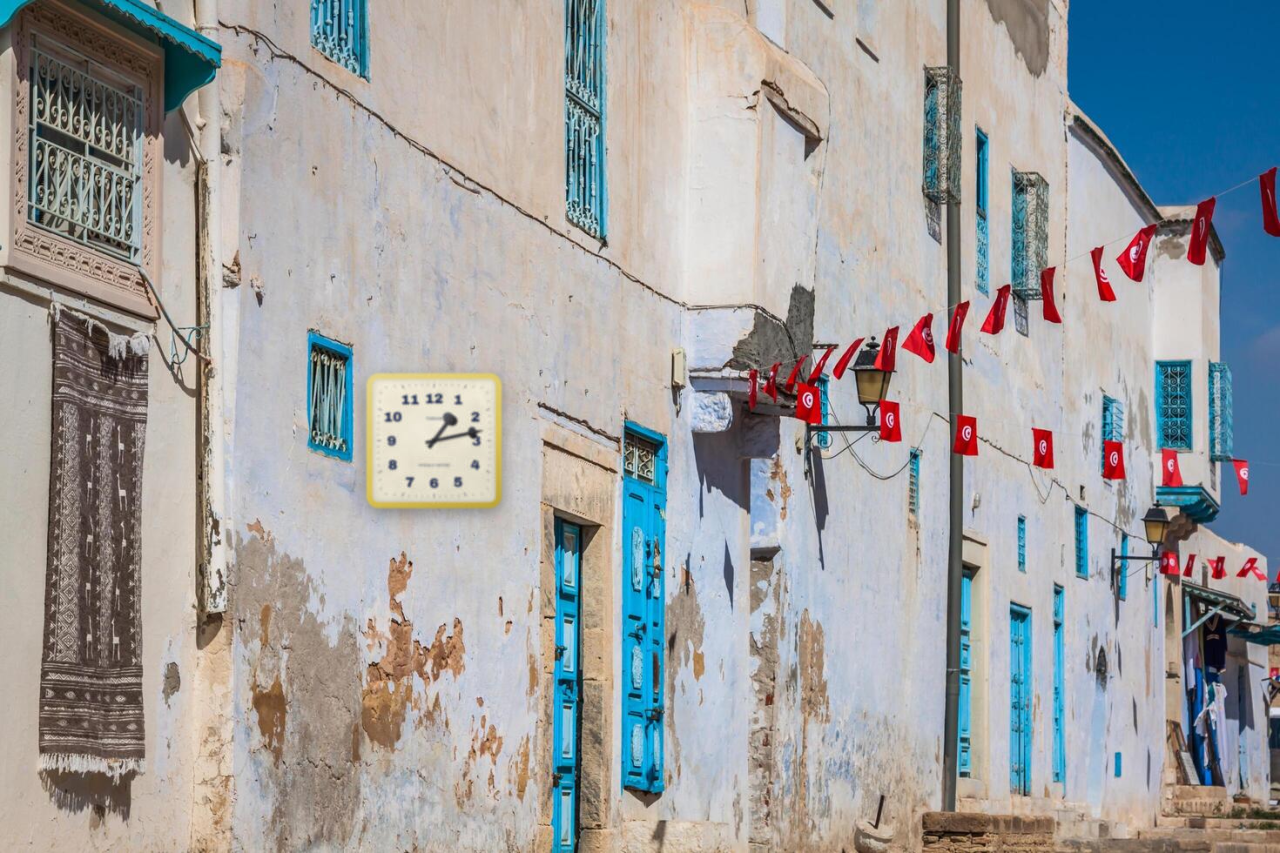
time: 1:13
